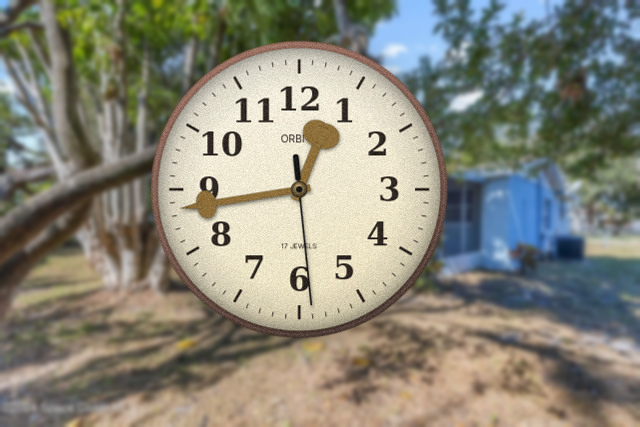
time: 12:43:29
